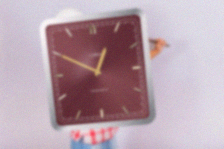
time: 12:50
